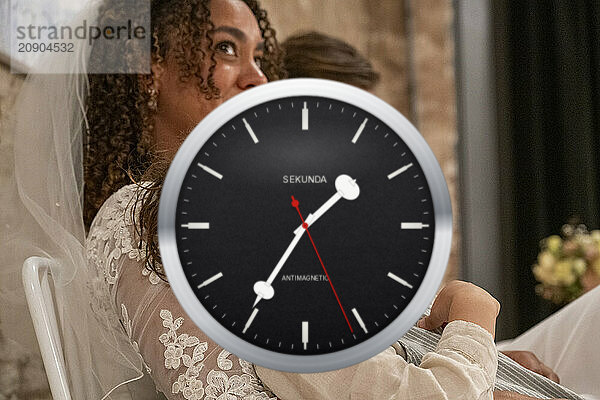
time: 1:35:26
